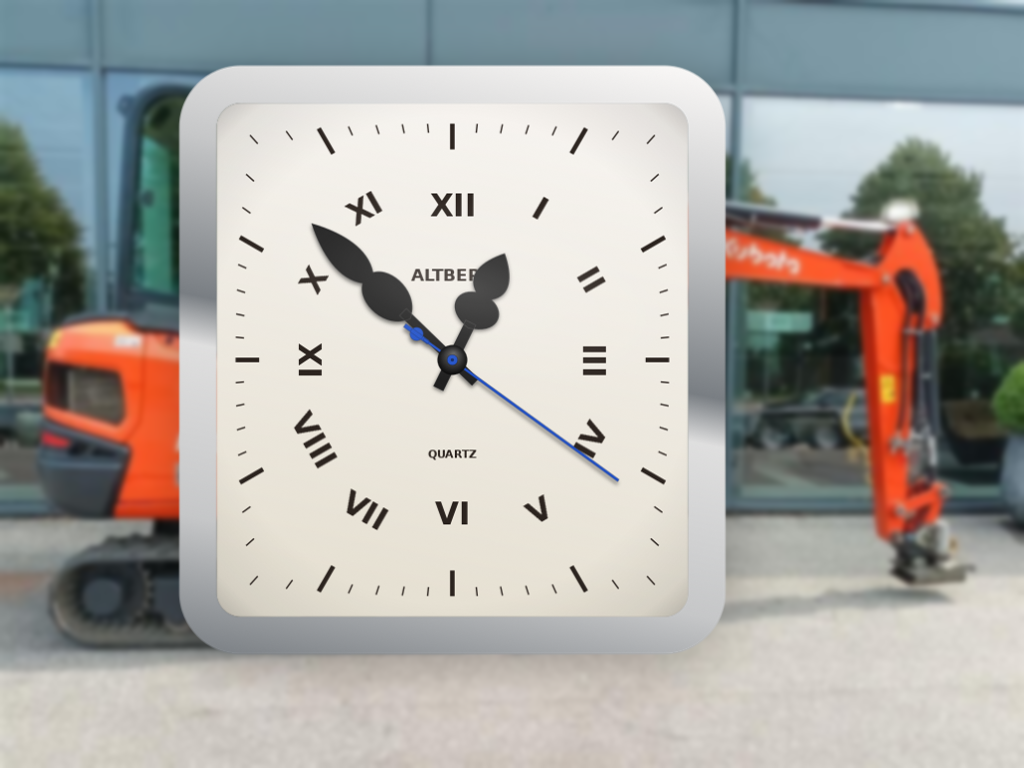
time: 12:52:21
